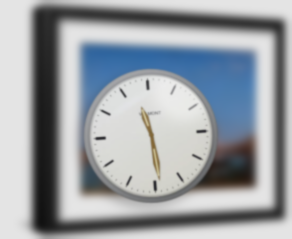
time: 11:29
